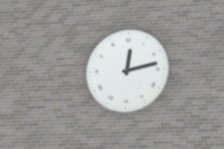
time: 12:13
